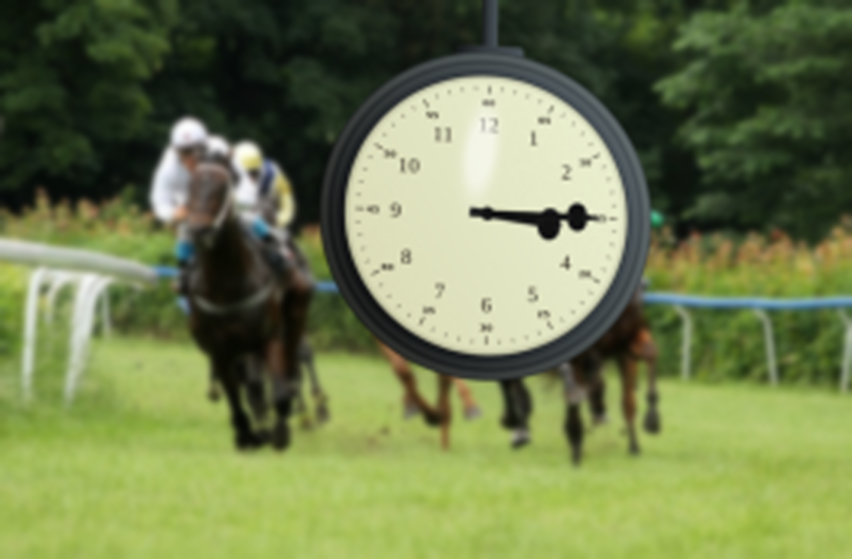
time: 3:15
